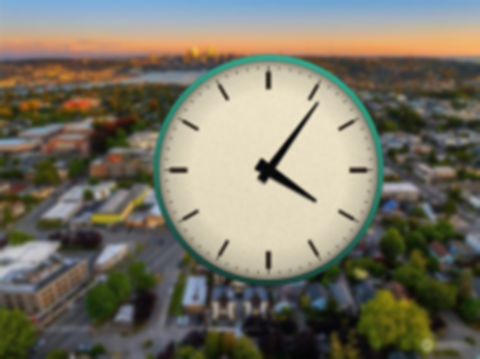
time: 4:06
